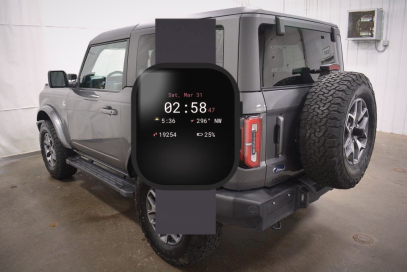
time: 2:58
